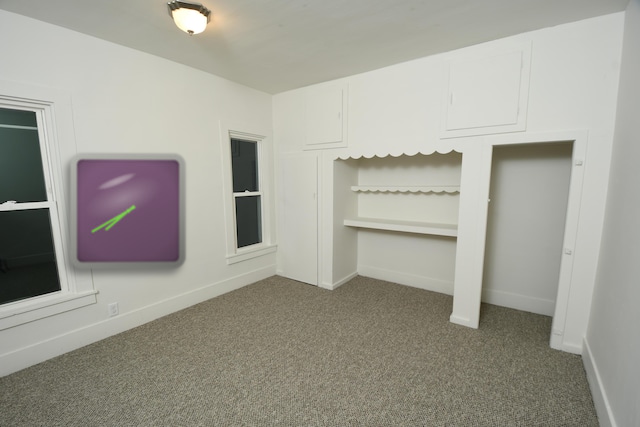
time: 7:40
